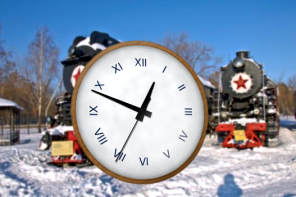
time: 12:48:35
